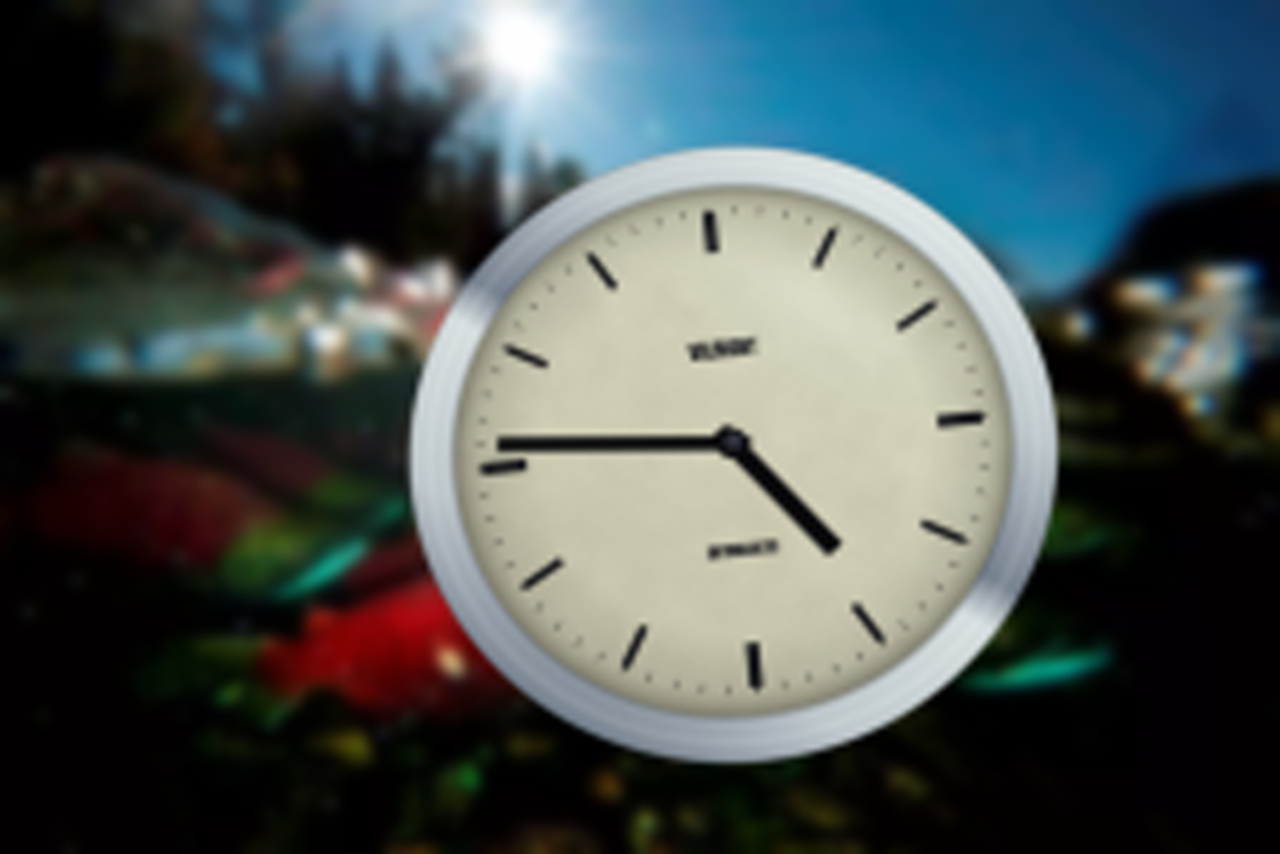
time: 4:46
